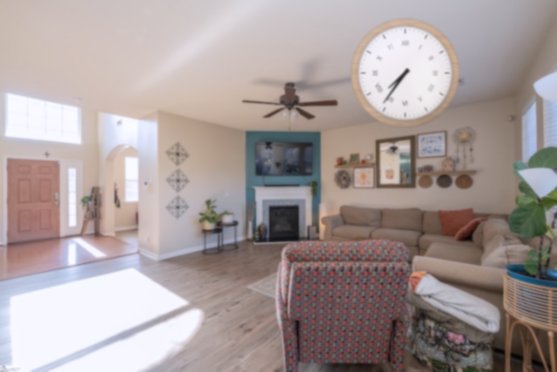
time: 7:36
